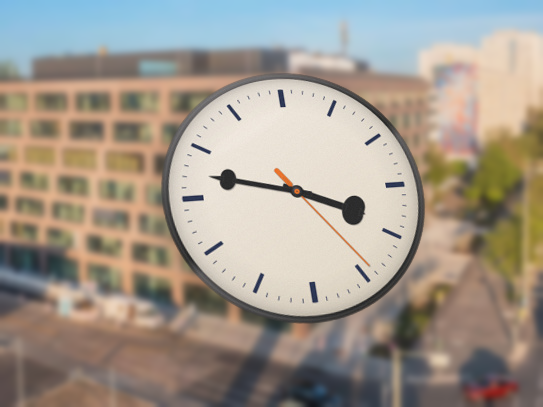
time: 3:47:24
